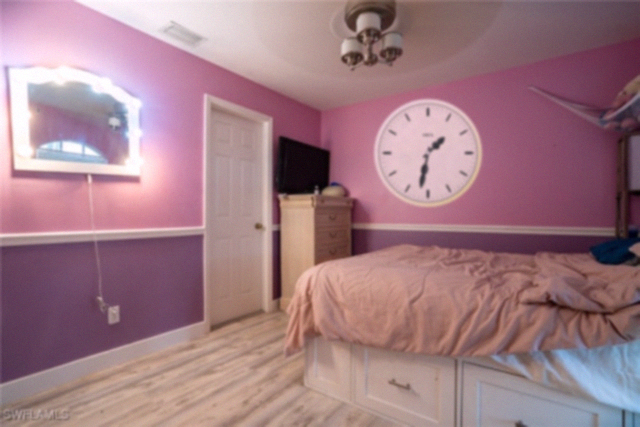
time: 1:32
